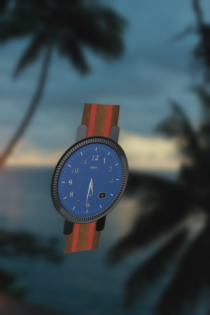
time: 5:31
